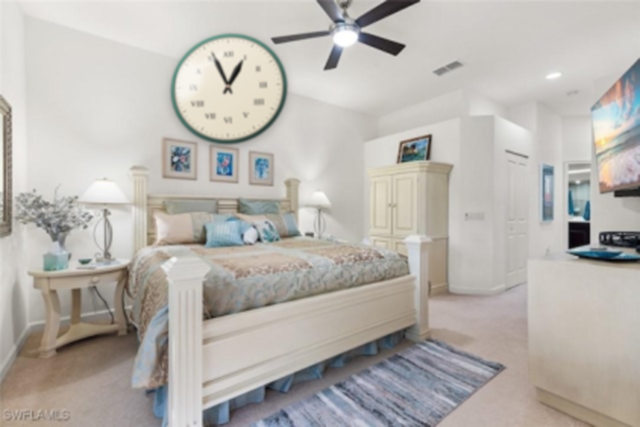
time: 12:56
